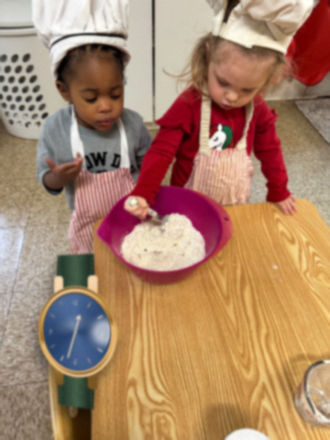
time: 12:33
